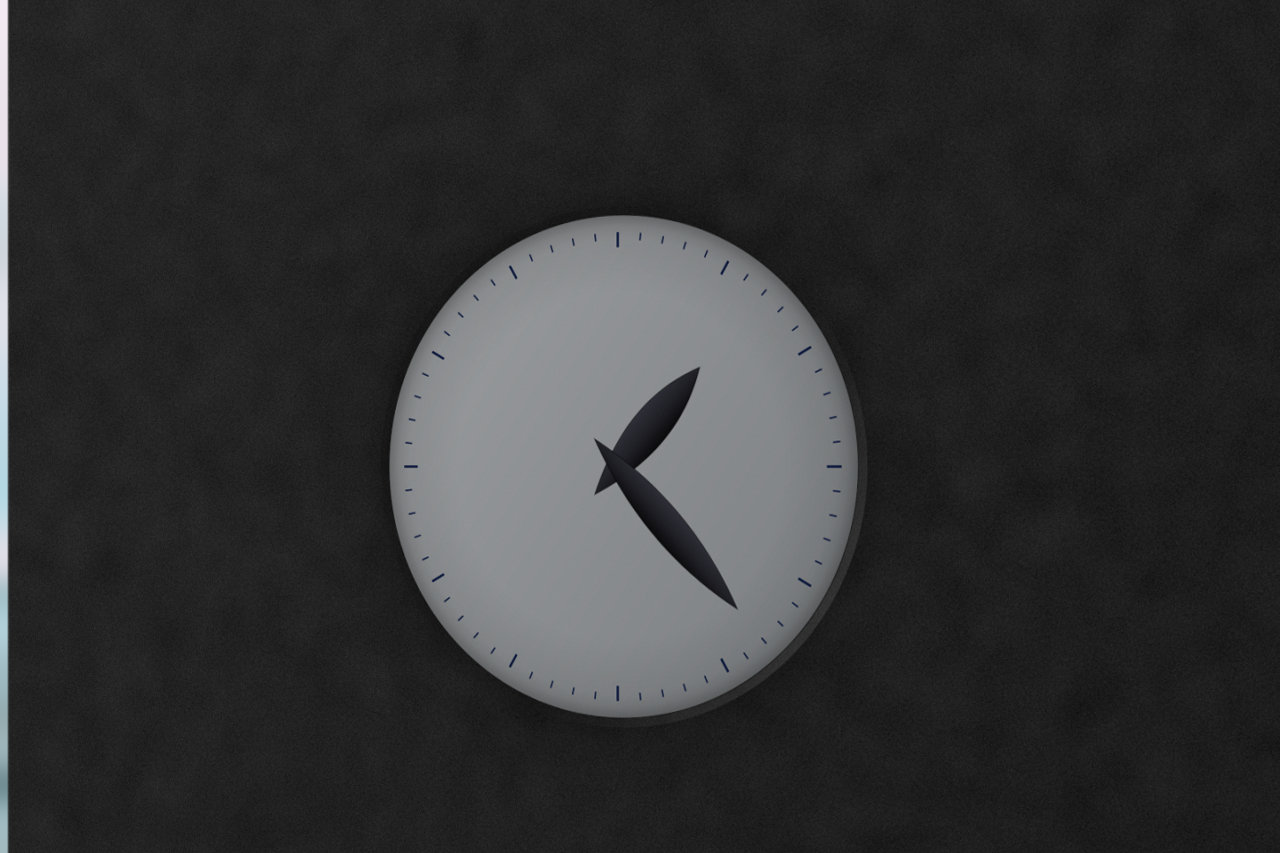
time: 1:23
